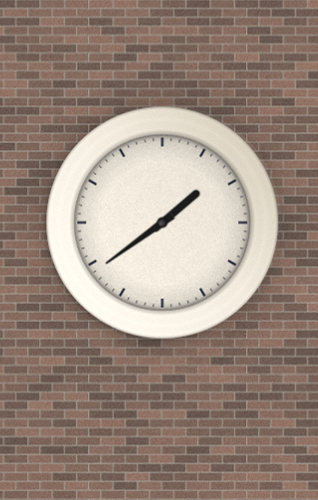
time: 1:39
